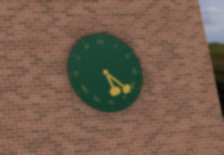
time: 5:22
